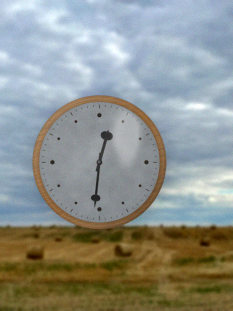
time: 12:31
